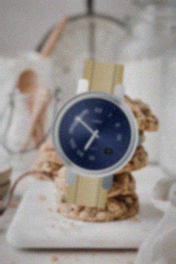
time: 6:51
